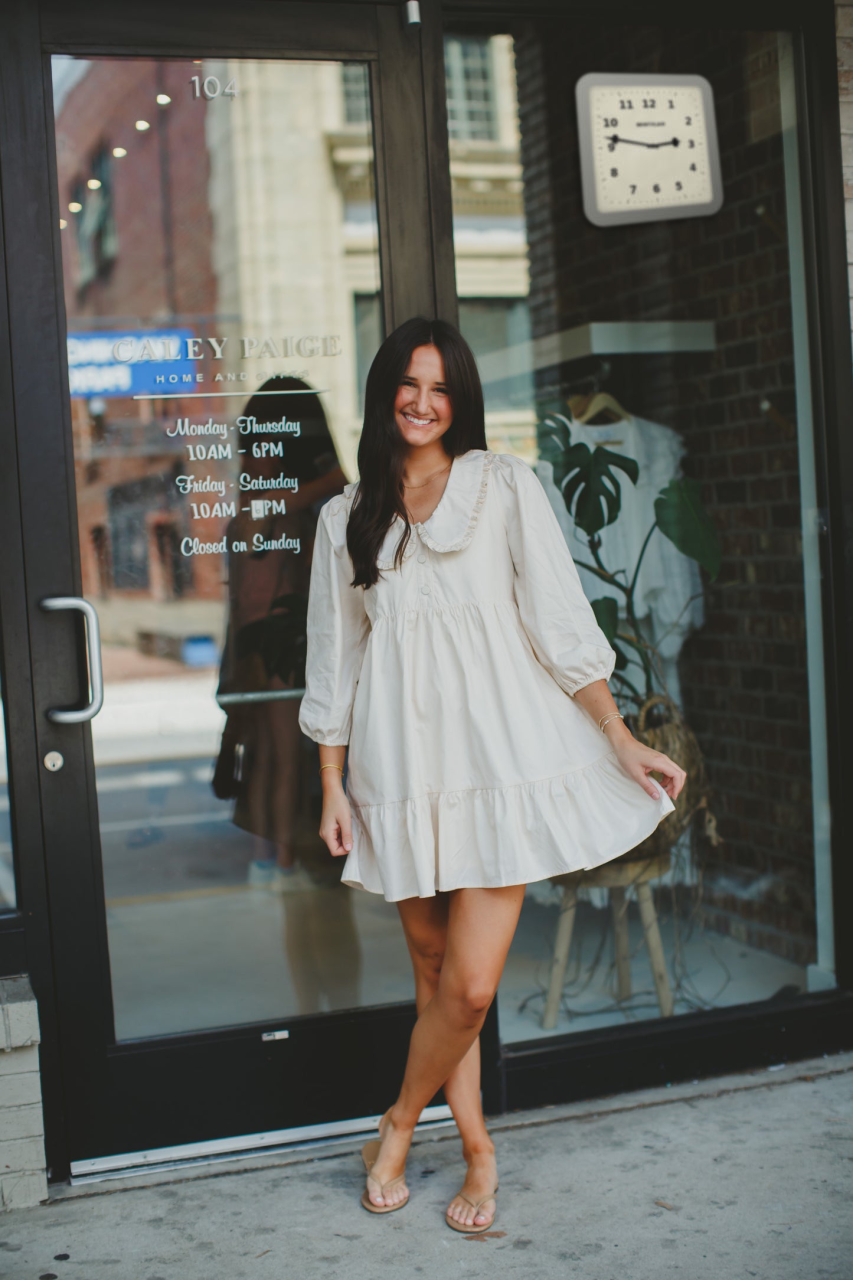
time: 2:47
